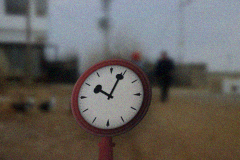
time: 10:04
